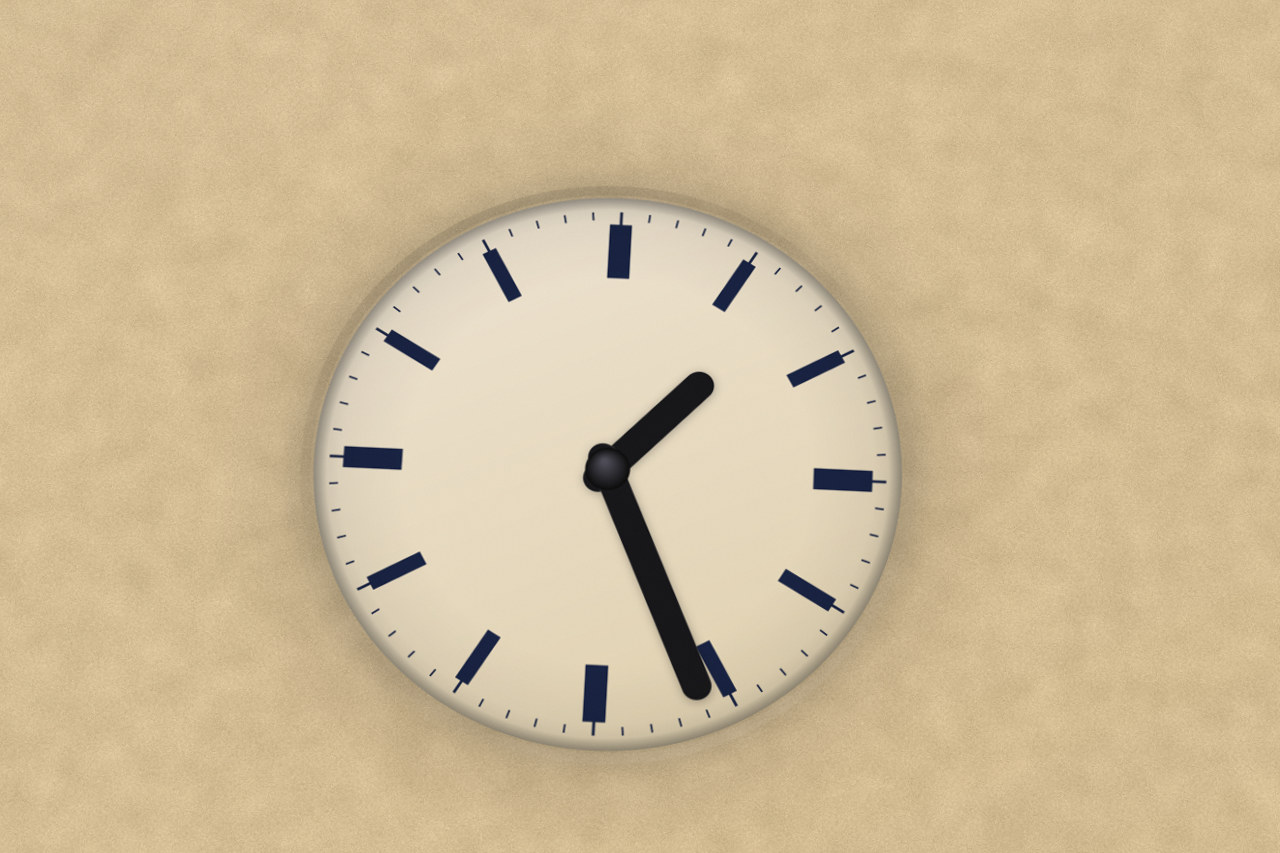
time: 1:26
